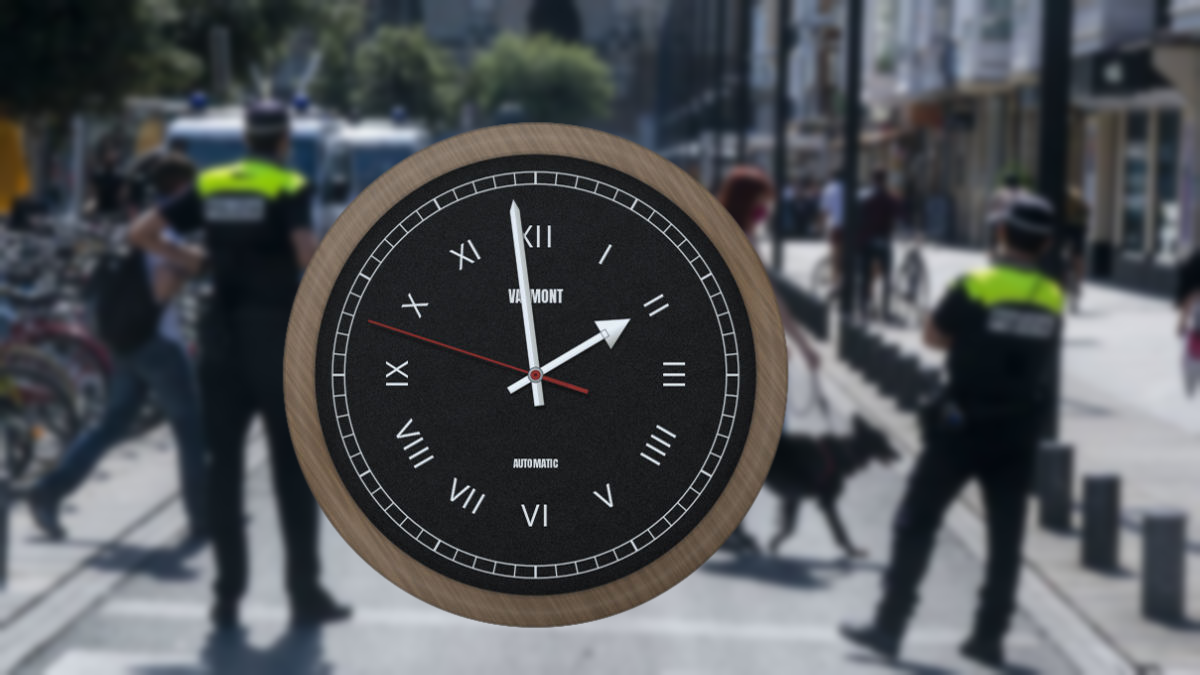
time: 1:58:48
